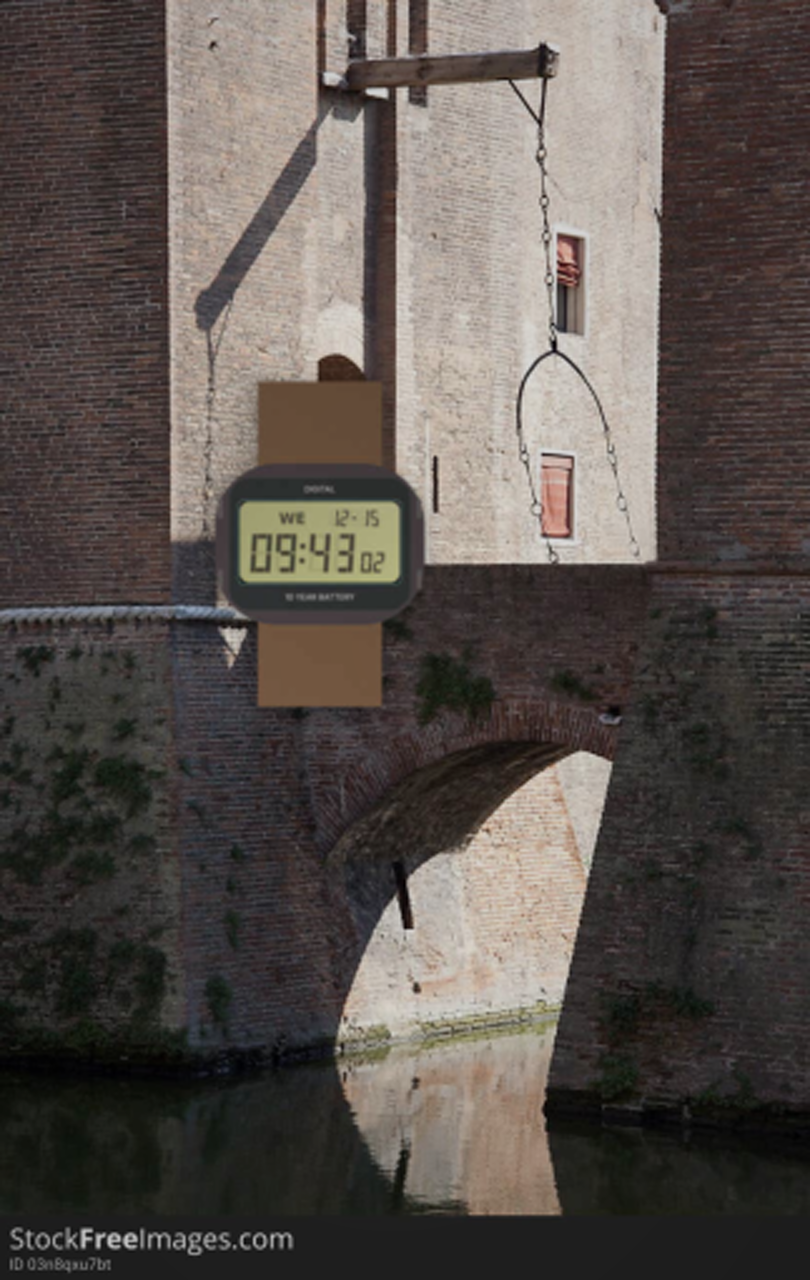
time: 9:43:02
